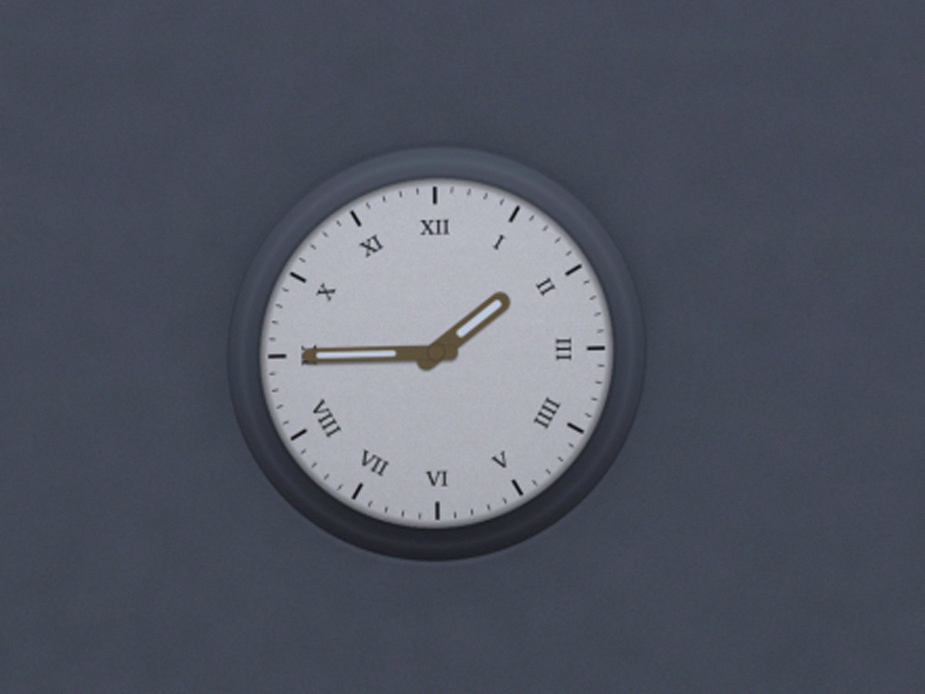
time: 1:45
